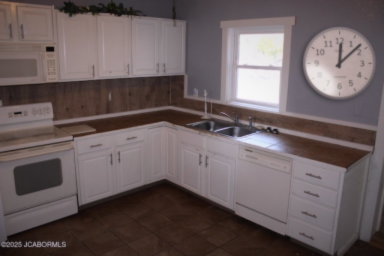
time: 12:08
